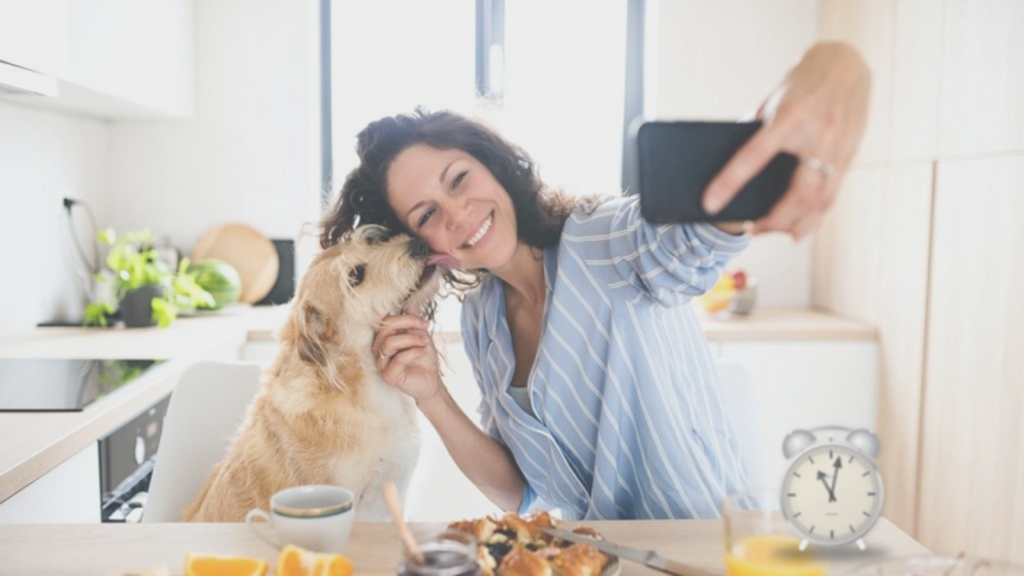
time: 11:02
